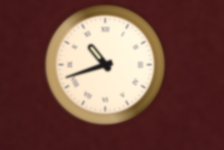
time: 10:42
